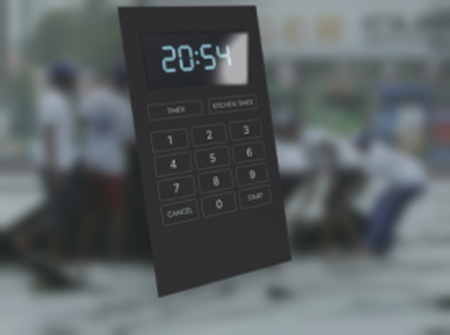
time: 20:54
